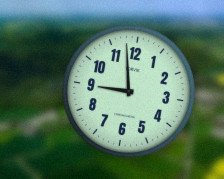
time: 8:58
